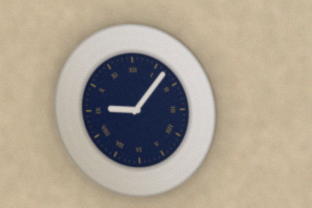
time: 9:07
